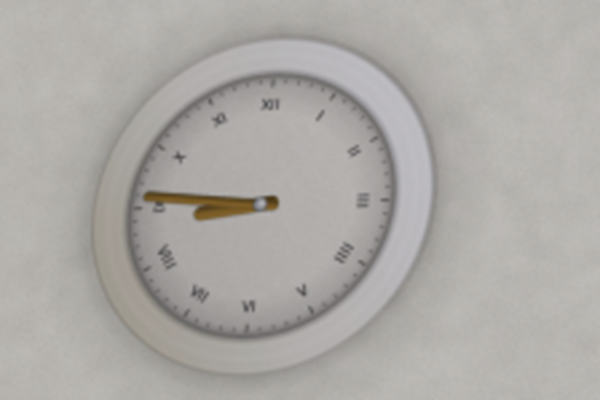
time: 8:46
